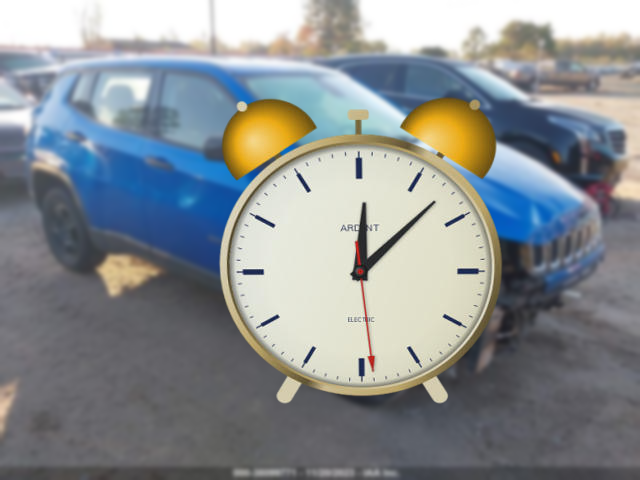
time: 12:07:29
